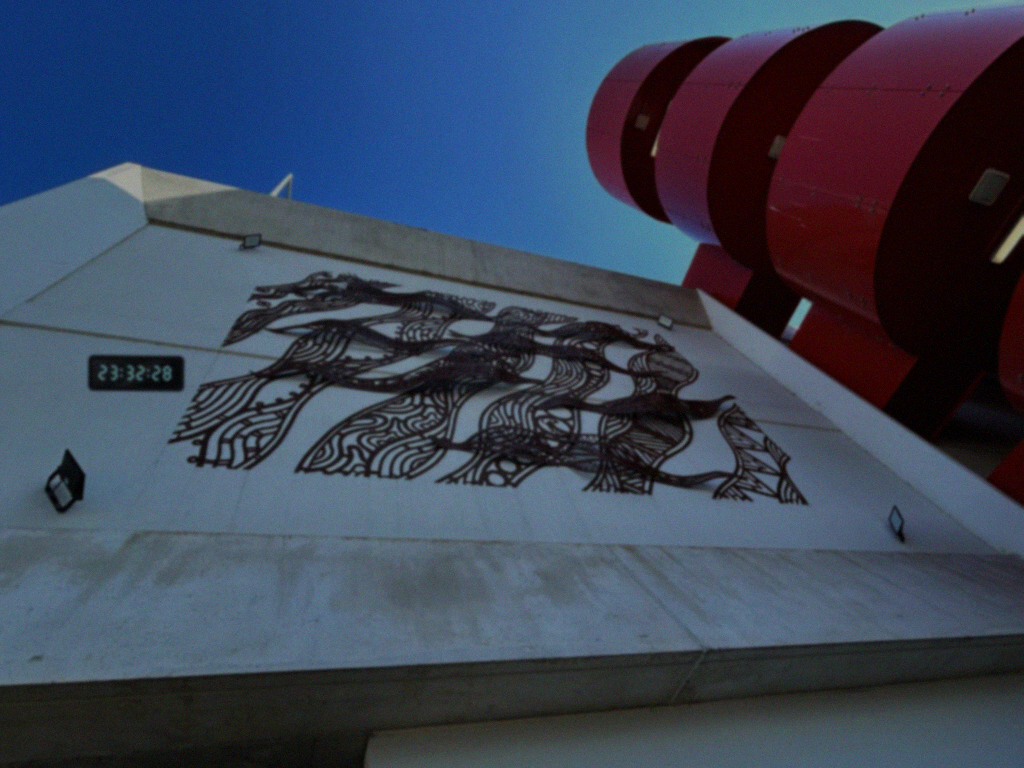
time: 23:32:28
